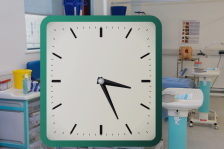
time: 3:26
